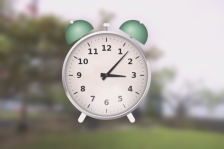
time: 3:07
